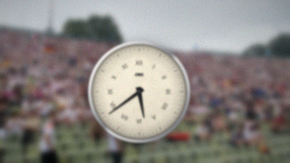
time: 5:39
